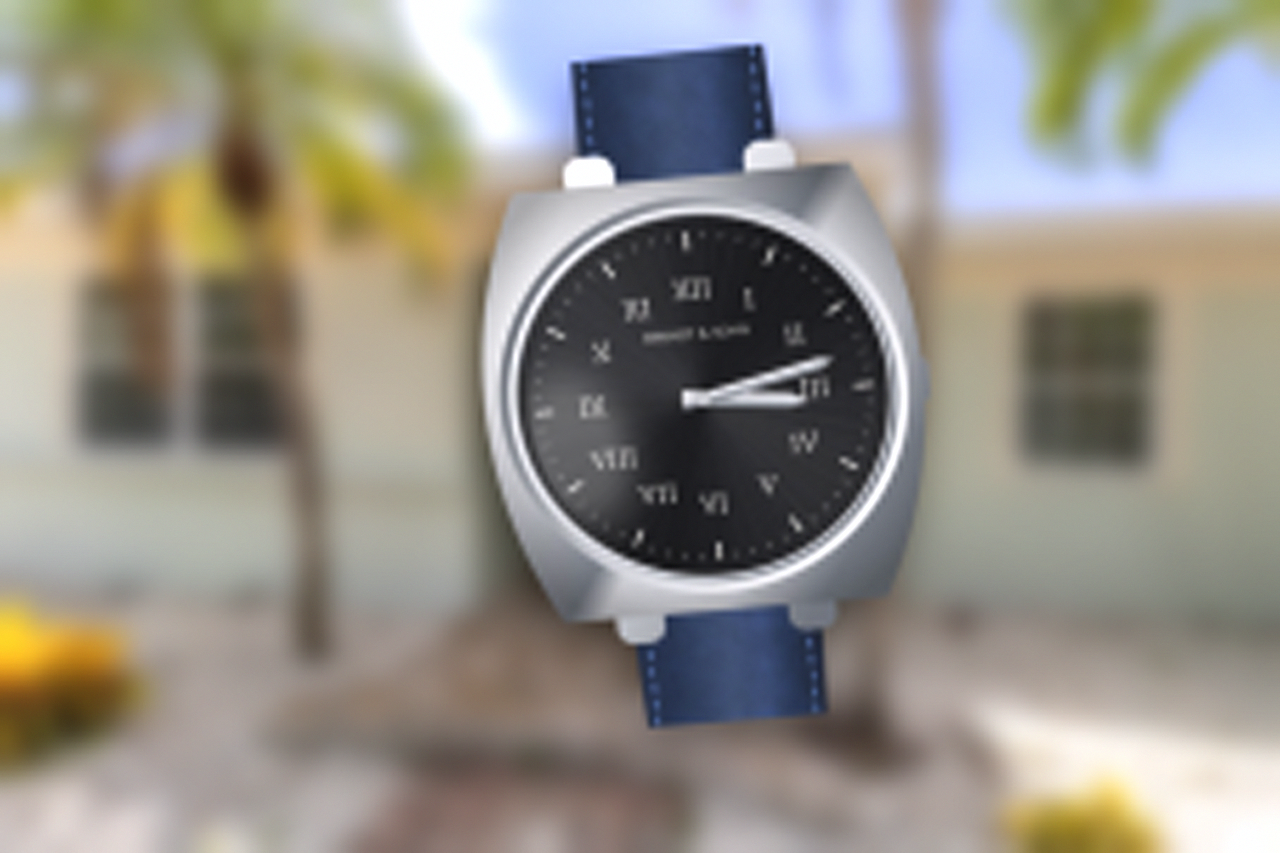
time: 3:13
